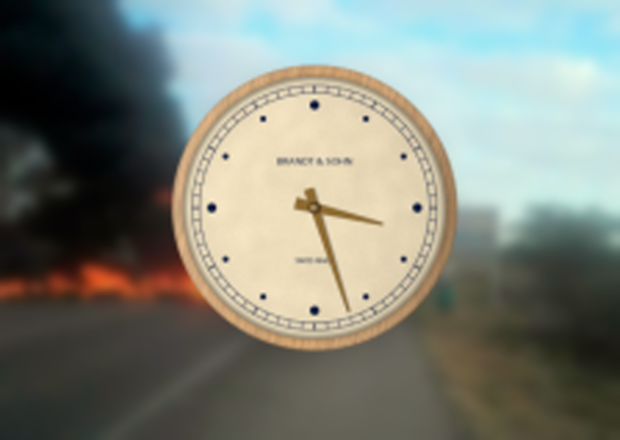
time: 3:27
